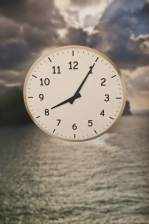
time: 8:05
